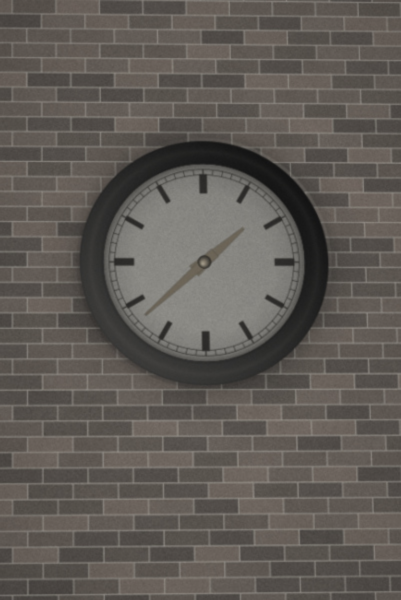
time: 1:38
